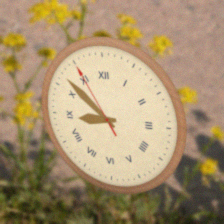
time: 8:51:55
